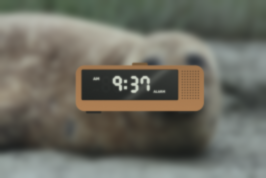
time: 9:37
